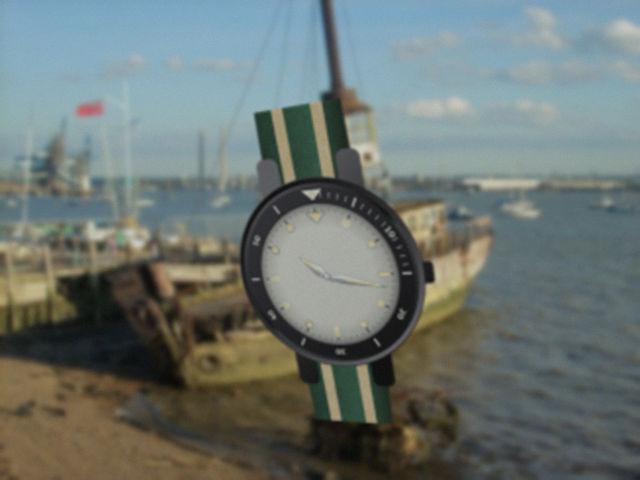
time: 10:17
